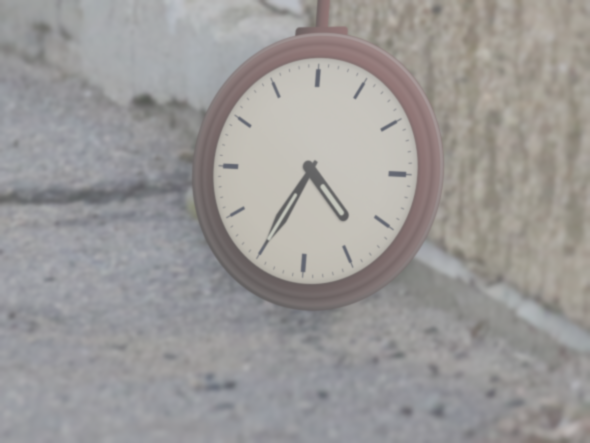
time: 4:35
